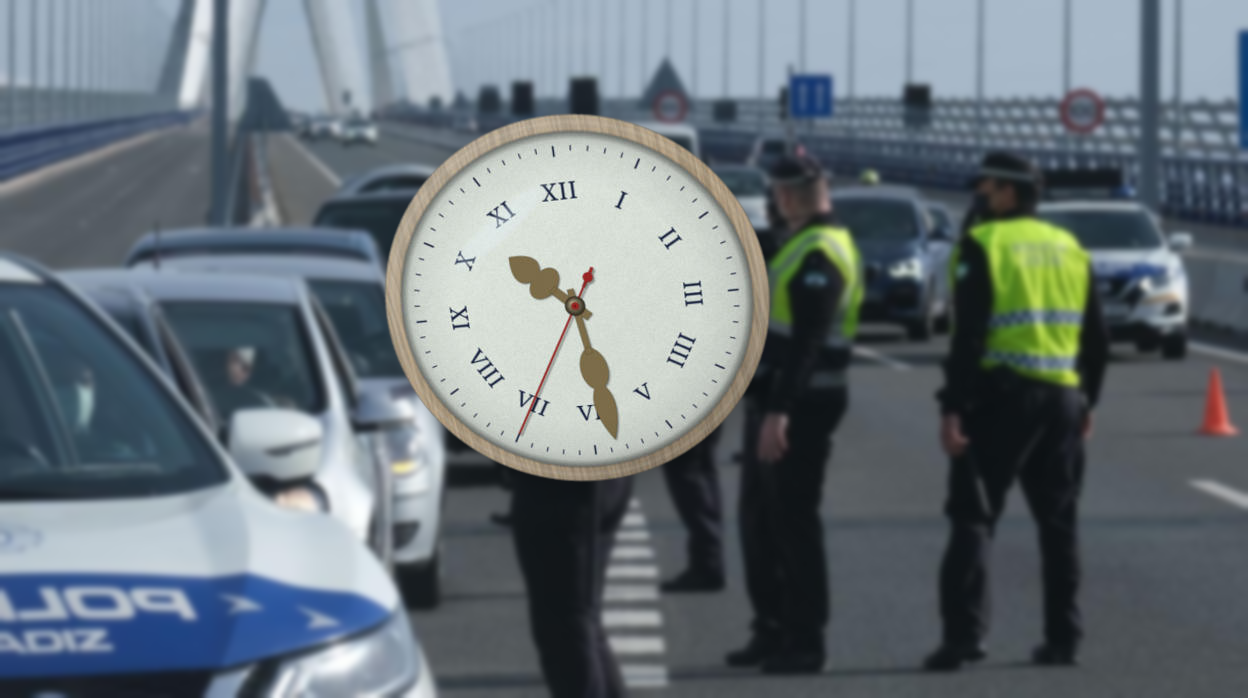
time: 10:28:35
